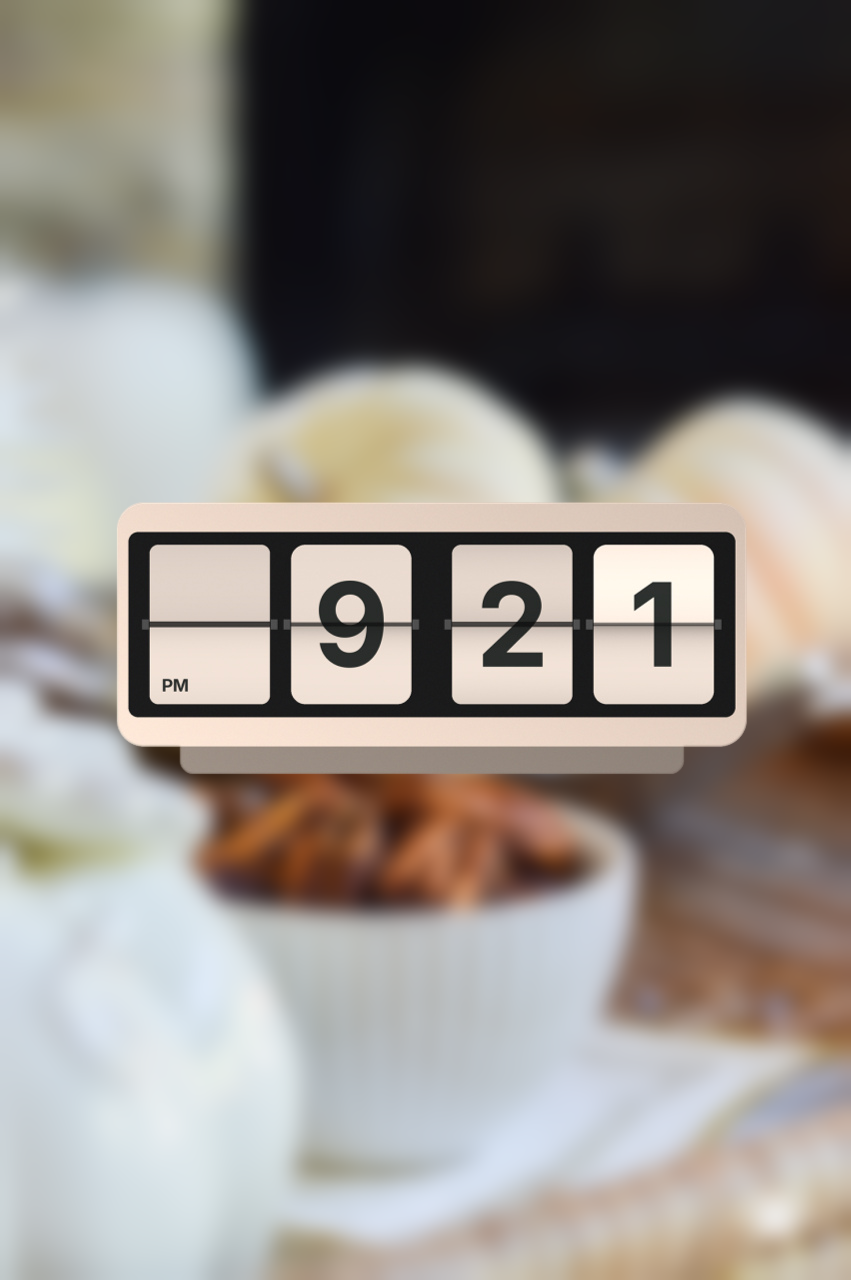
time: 9:21
